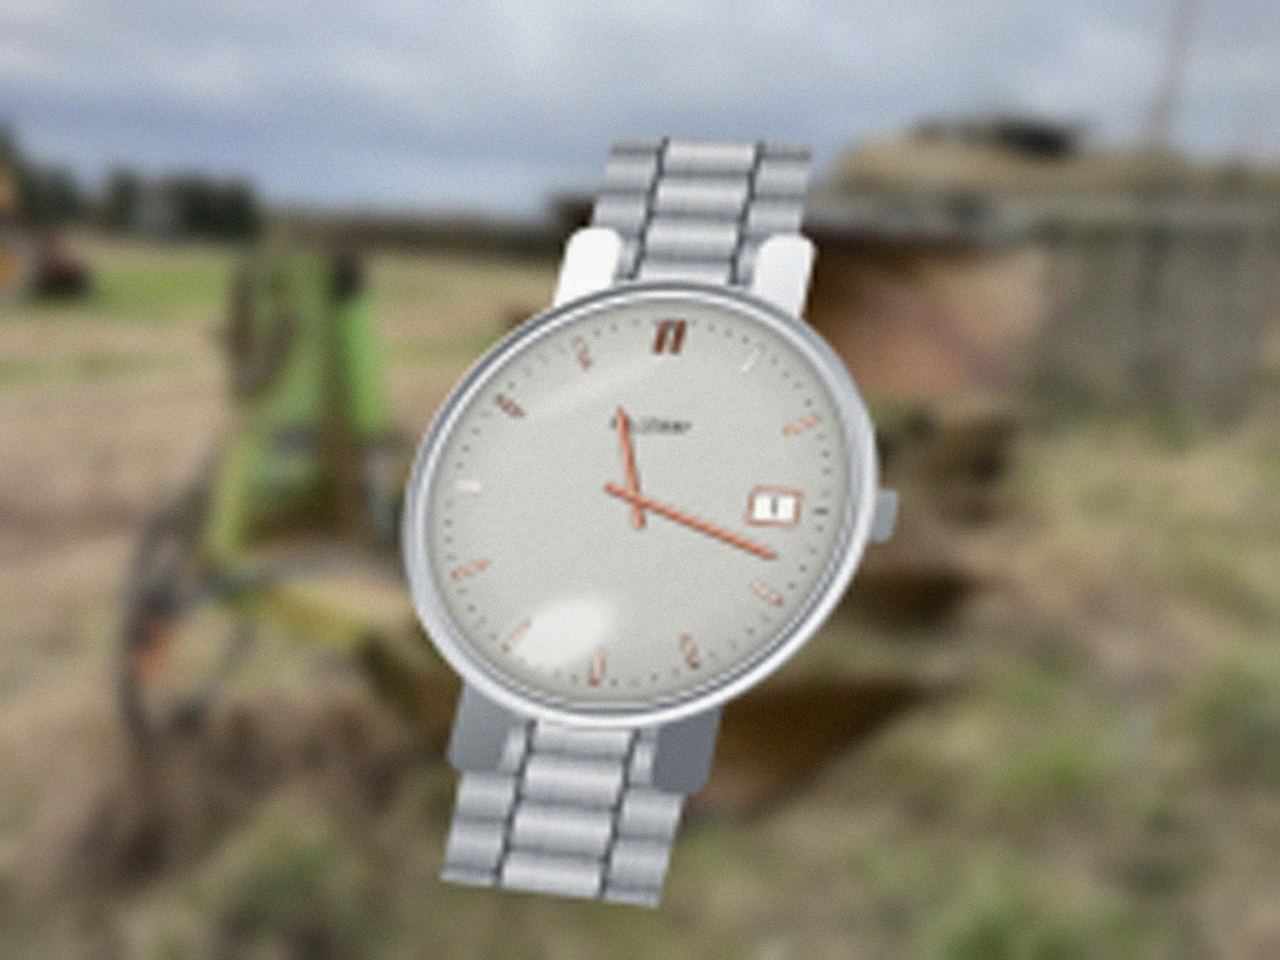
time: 11:18
